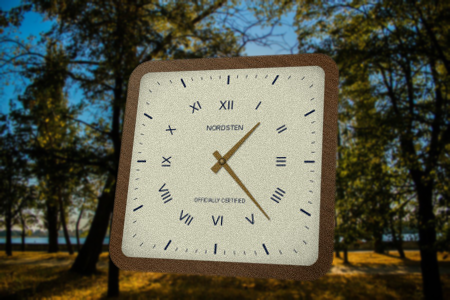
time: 1:23
